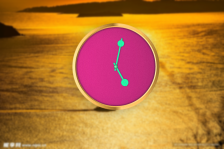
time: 5:02
